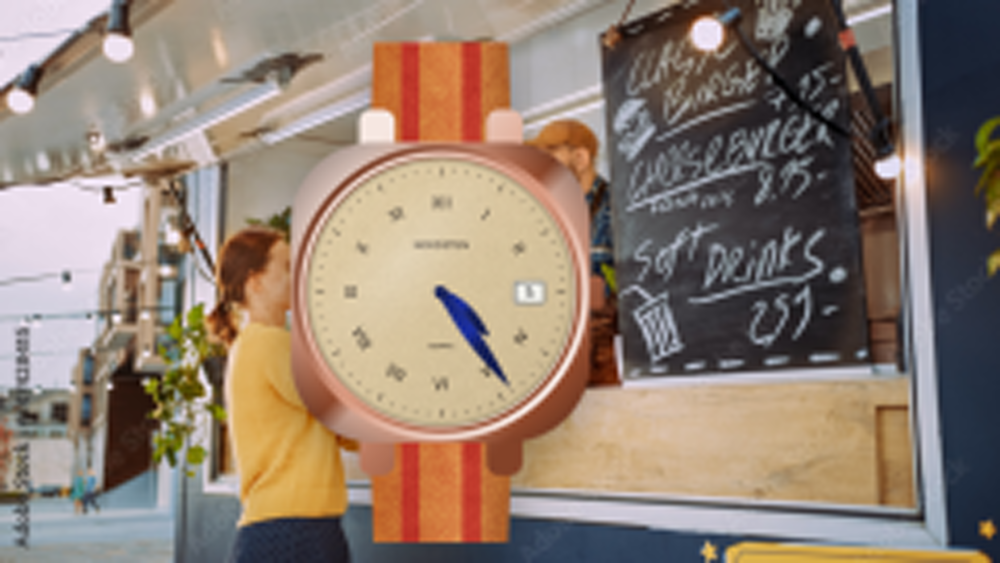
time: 4:24
